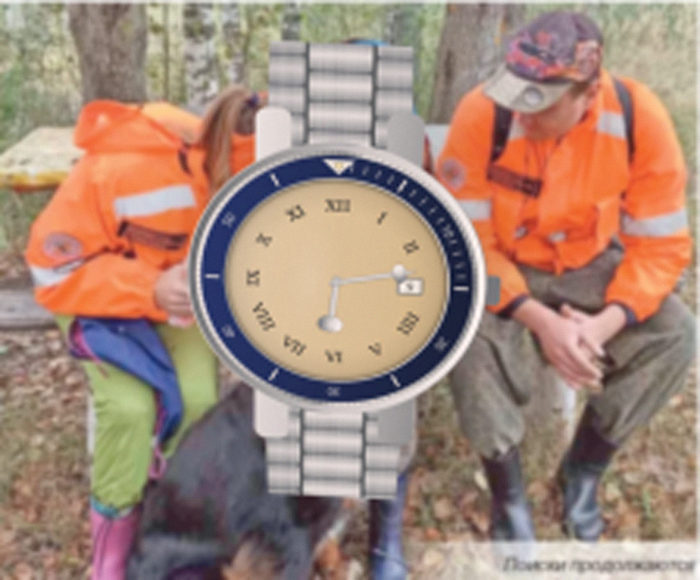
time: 6:13
